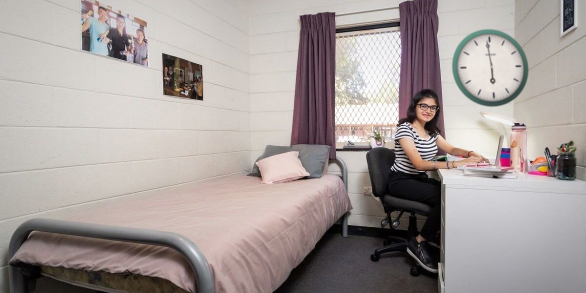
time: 5:59
